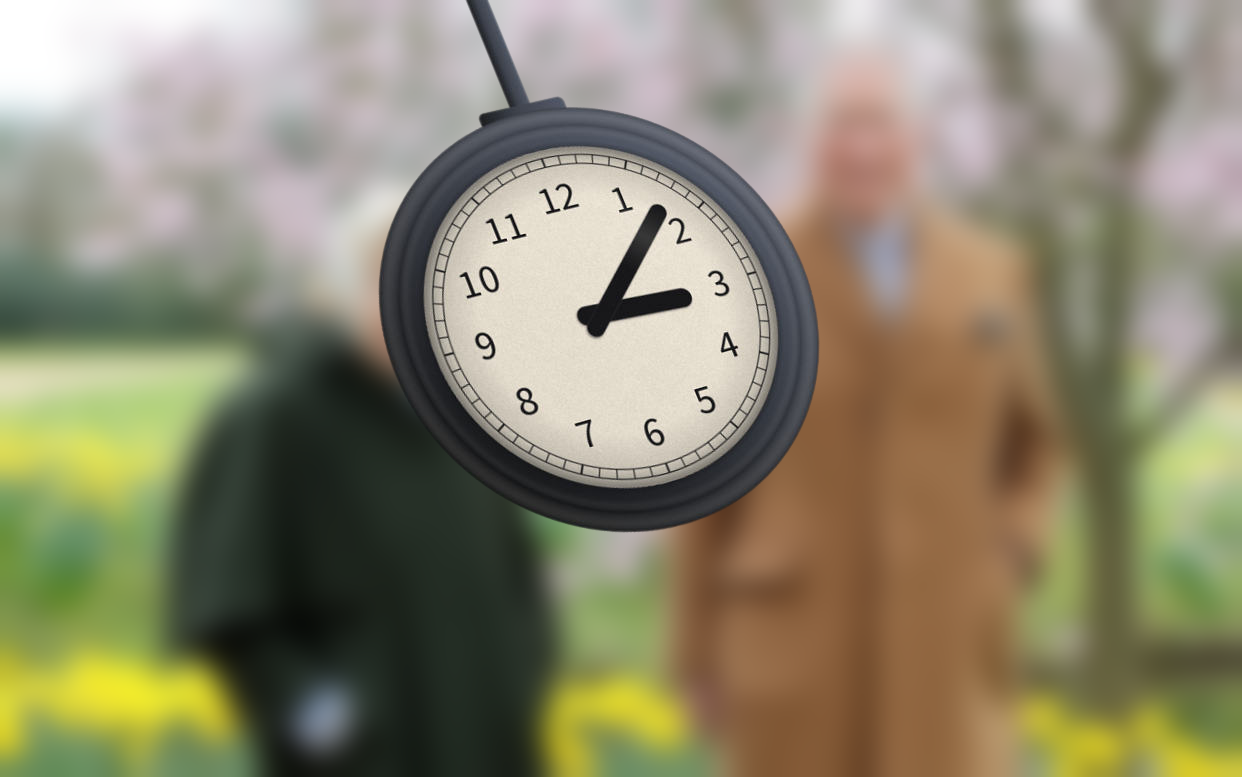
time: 3:08
